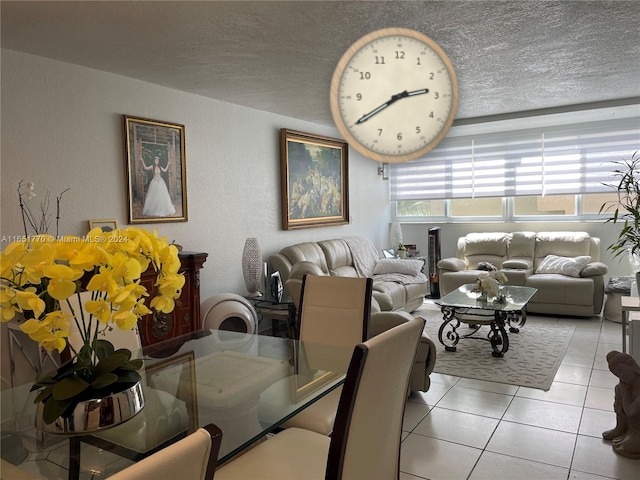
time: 2:40
